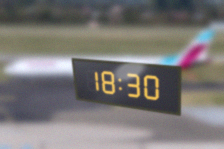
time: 18:30
